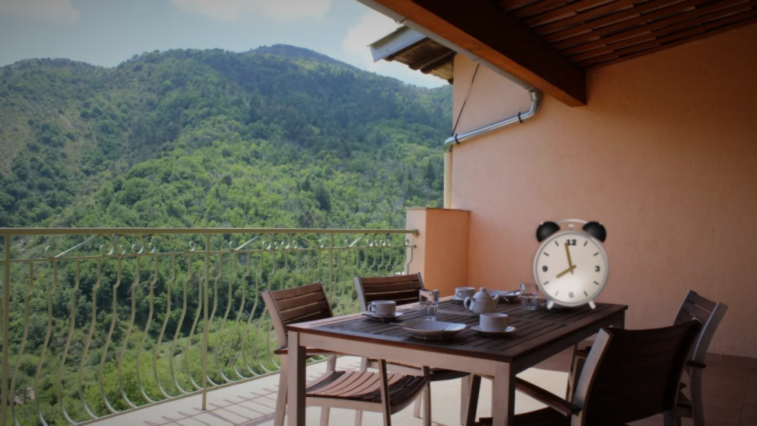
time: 7:58
